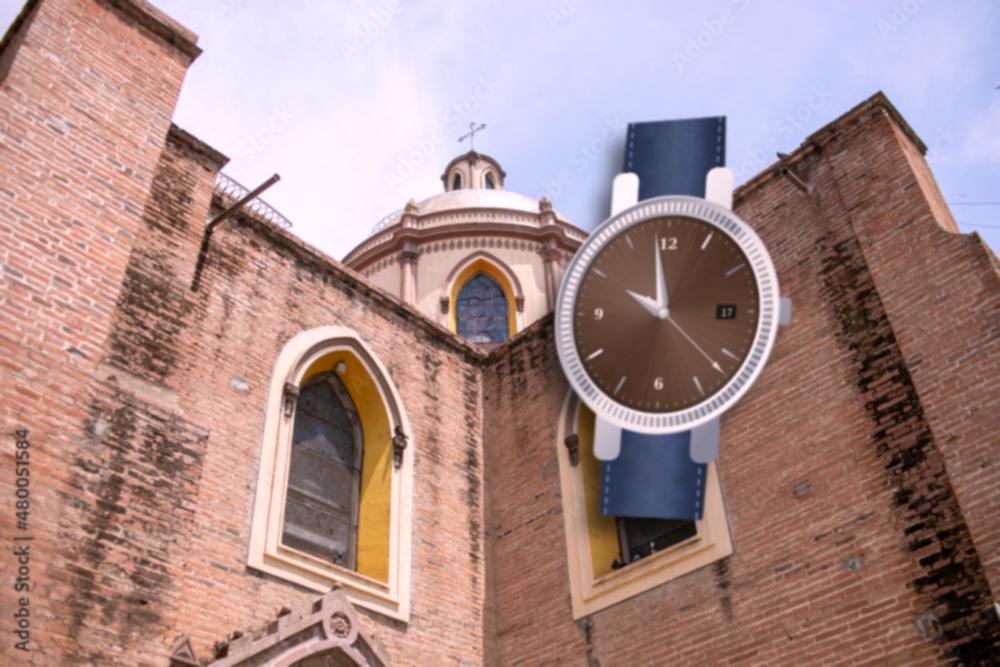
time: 9:58:22
